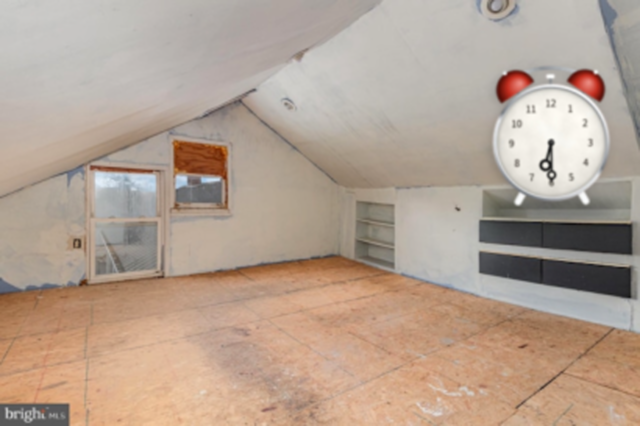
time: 6:30
